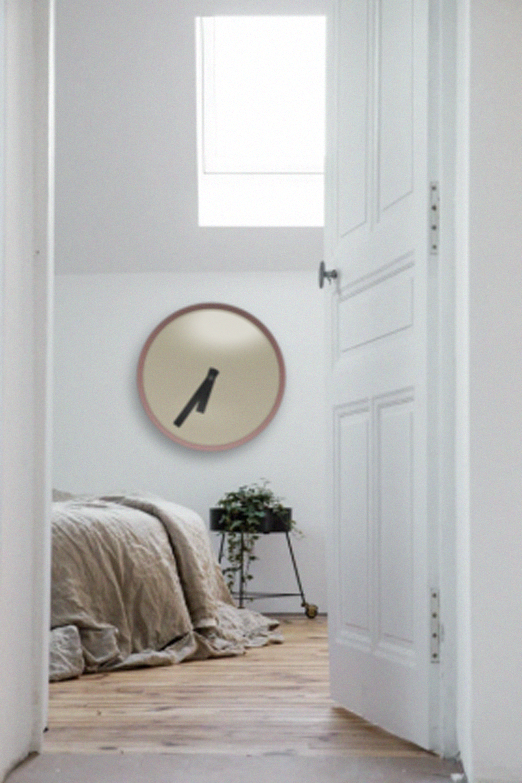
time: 6:36
